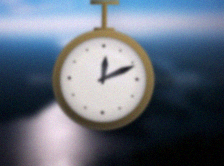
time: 12:11
